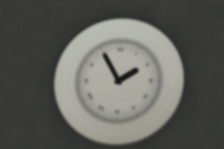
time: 1:55
